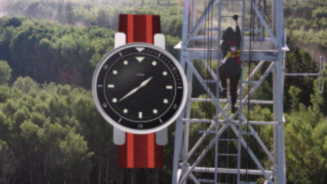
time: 1:39
